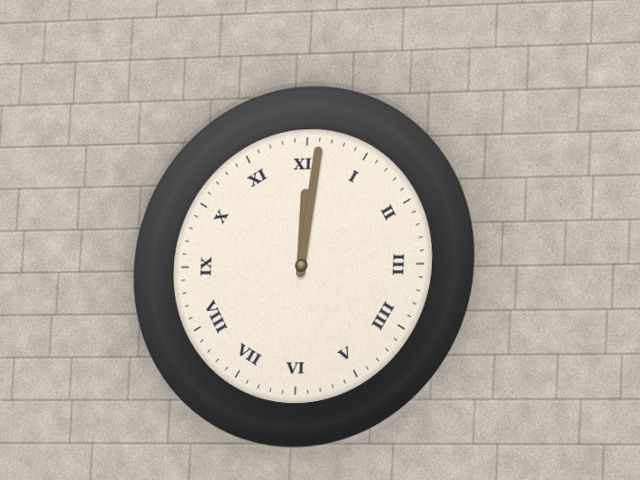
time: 12:01
